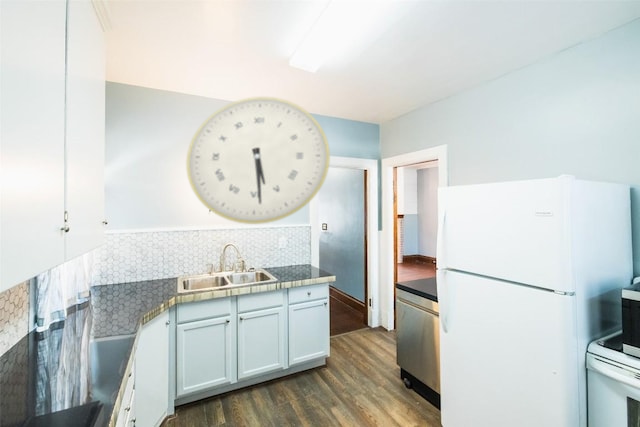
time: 5:29
